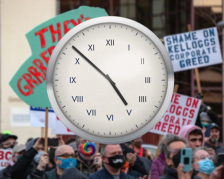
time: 4:52
